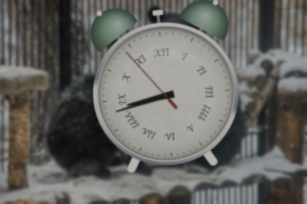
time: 8:42:54
